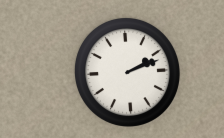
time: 2:12
